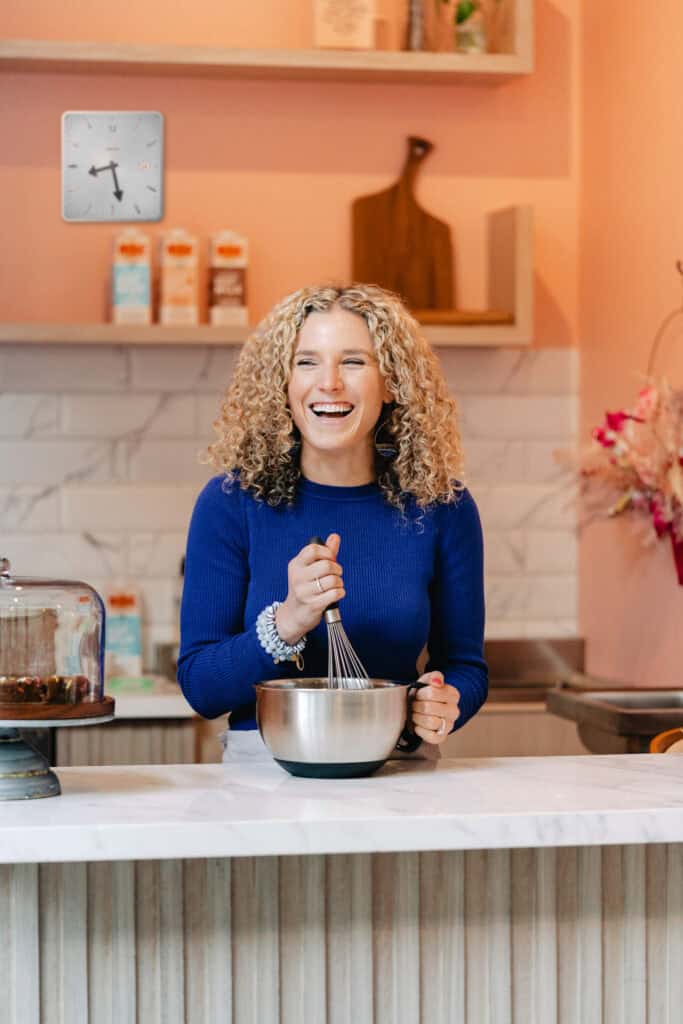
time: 8:28
